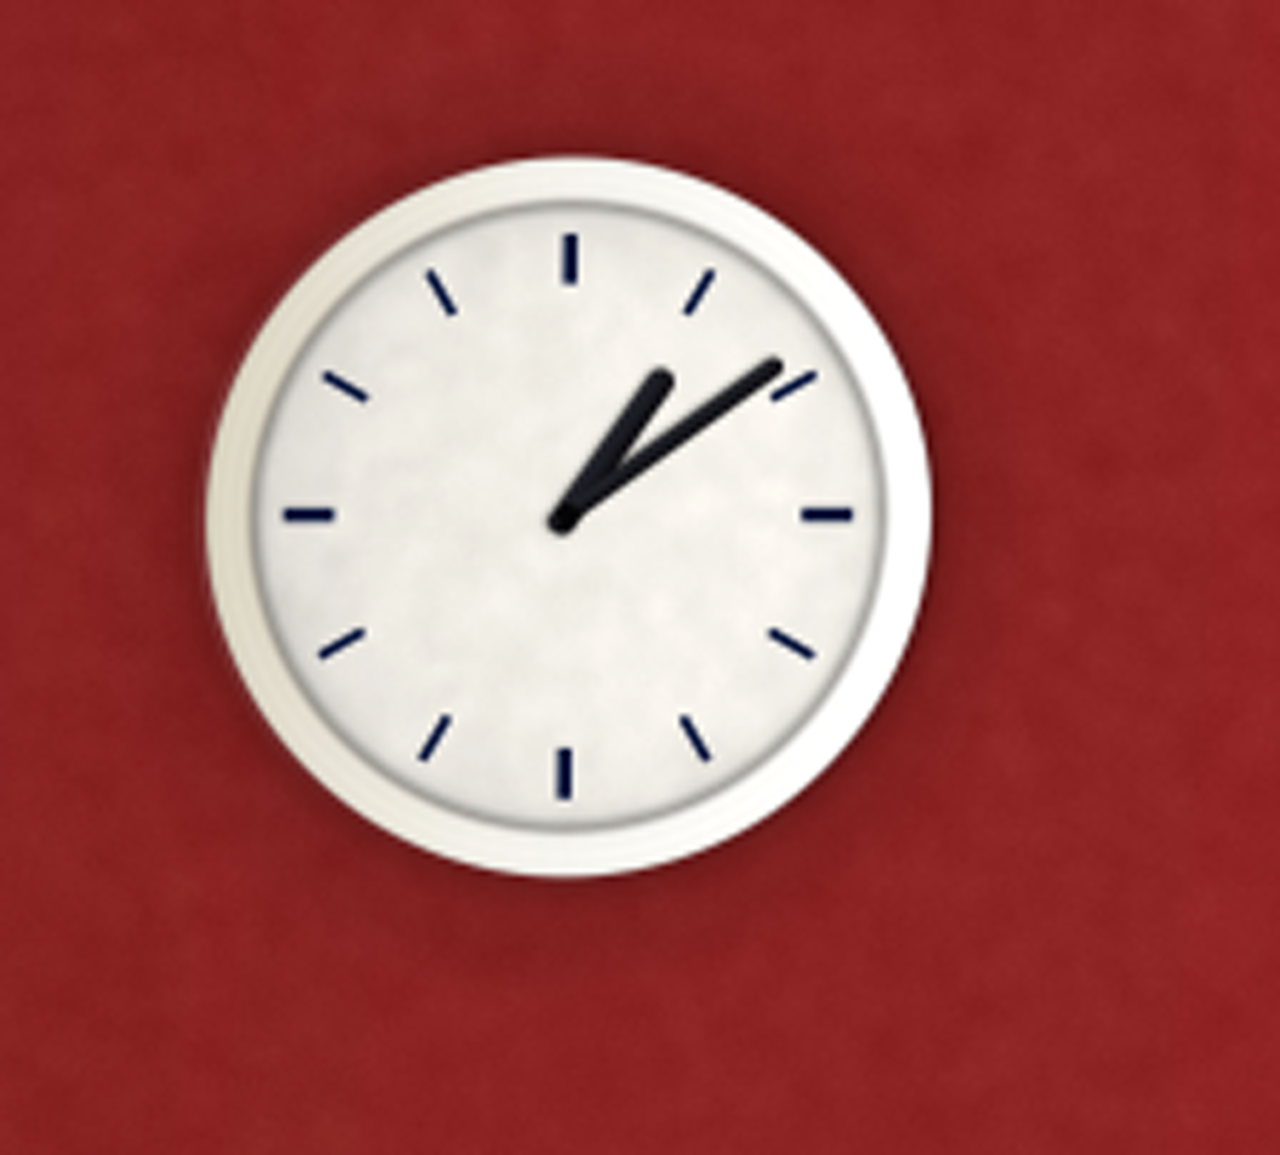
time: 1:09
